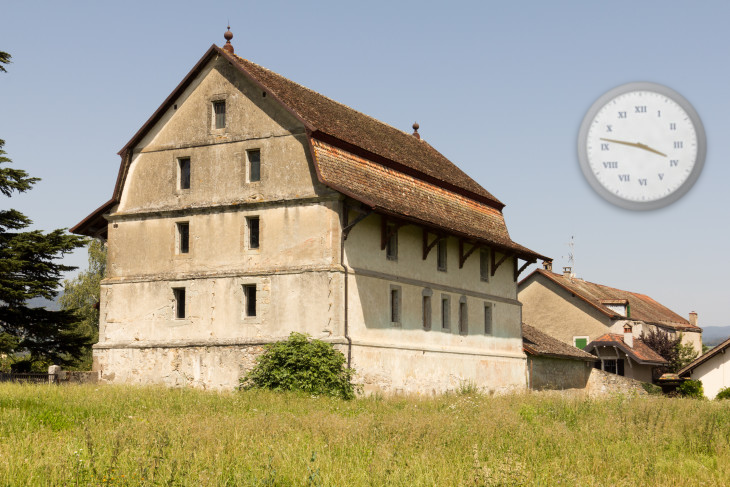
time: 3:47
